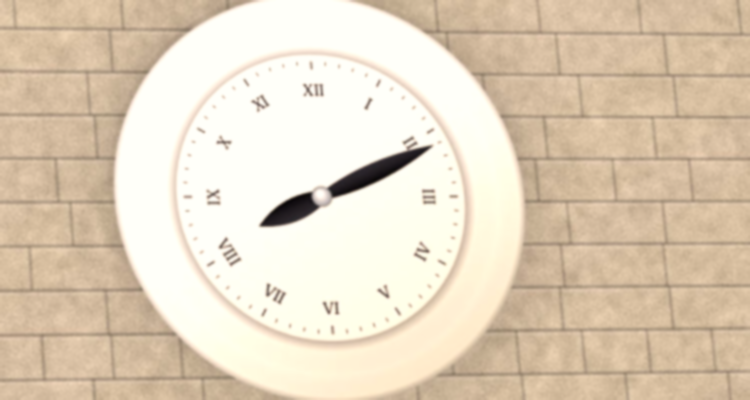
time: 8:11
